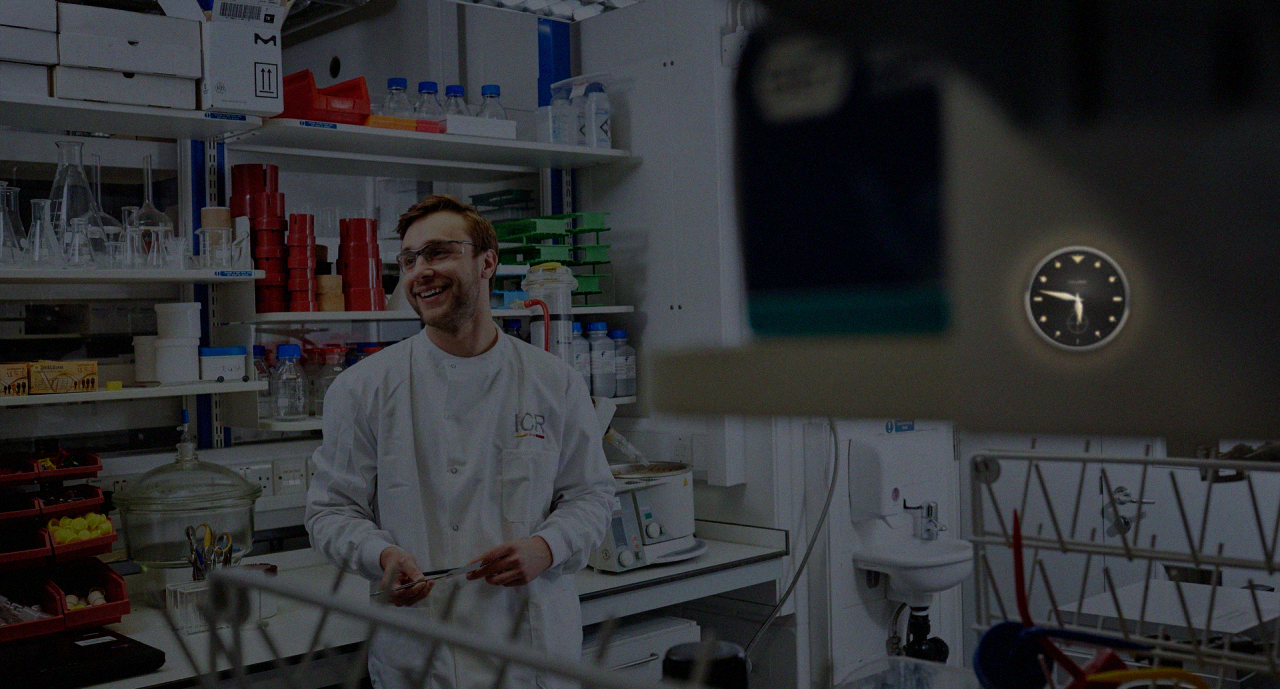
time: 5:47
